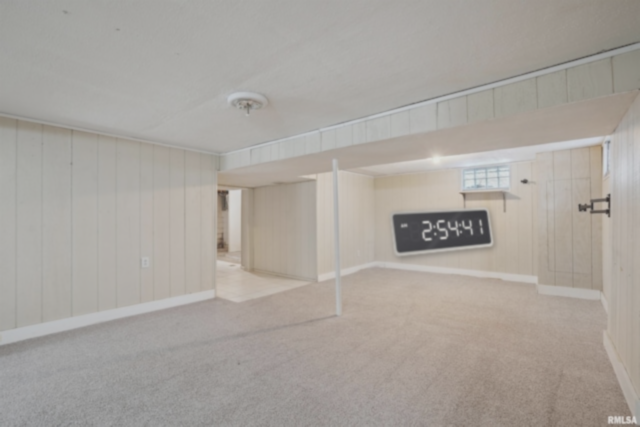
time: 2:54:41
